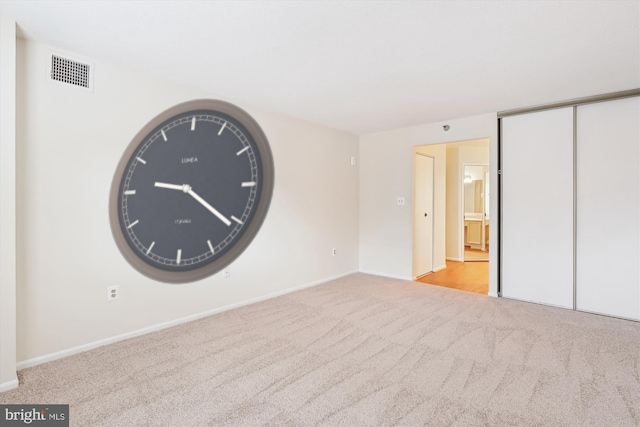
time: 9:21
